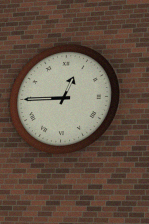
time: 12:45
